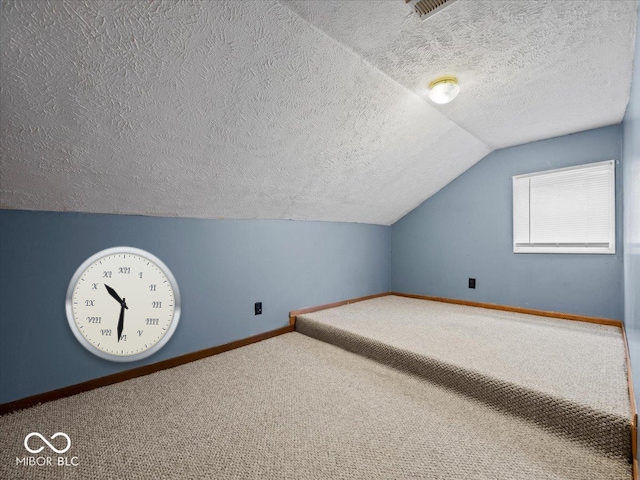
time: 10:31
